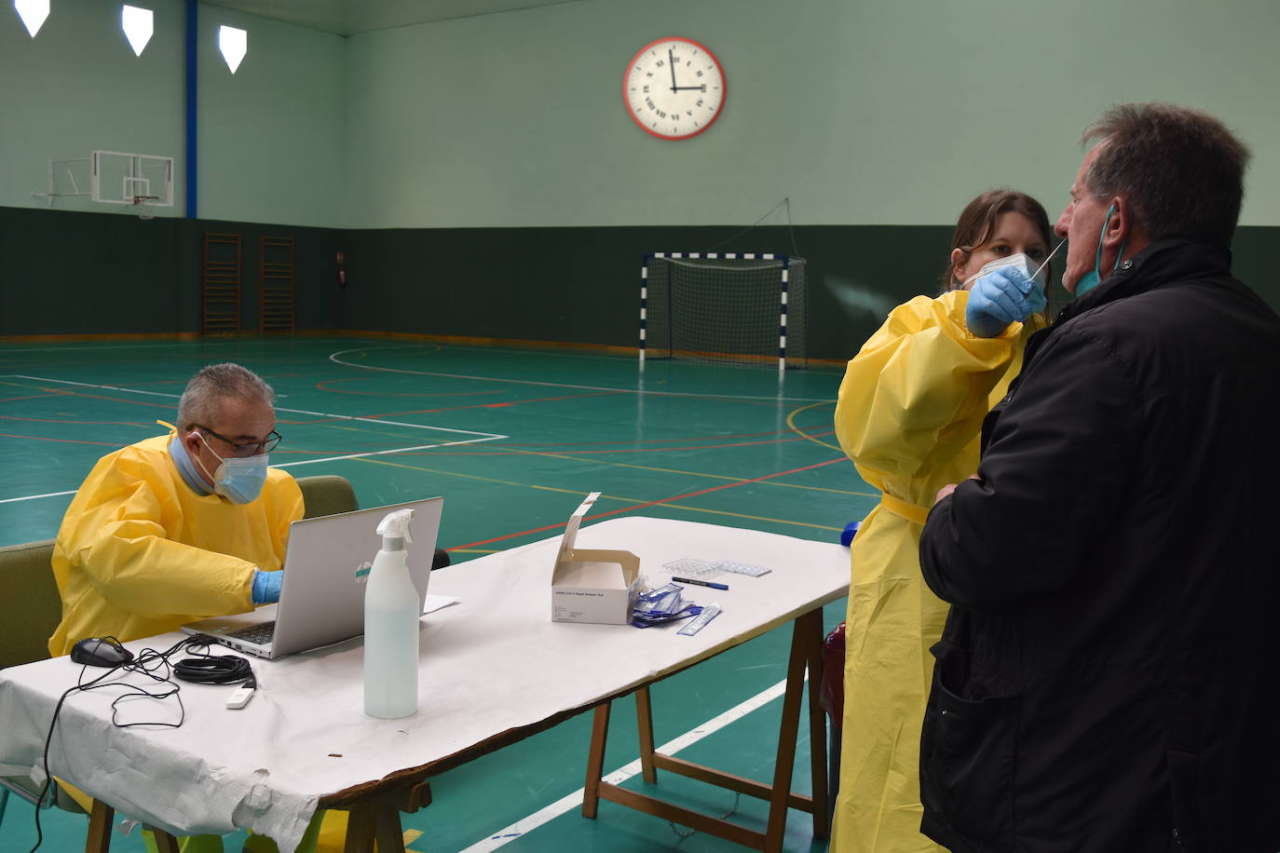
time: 2:59
